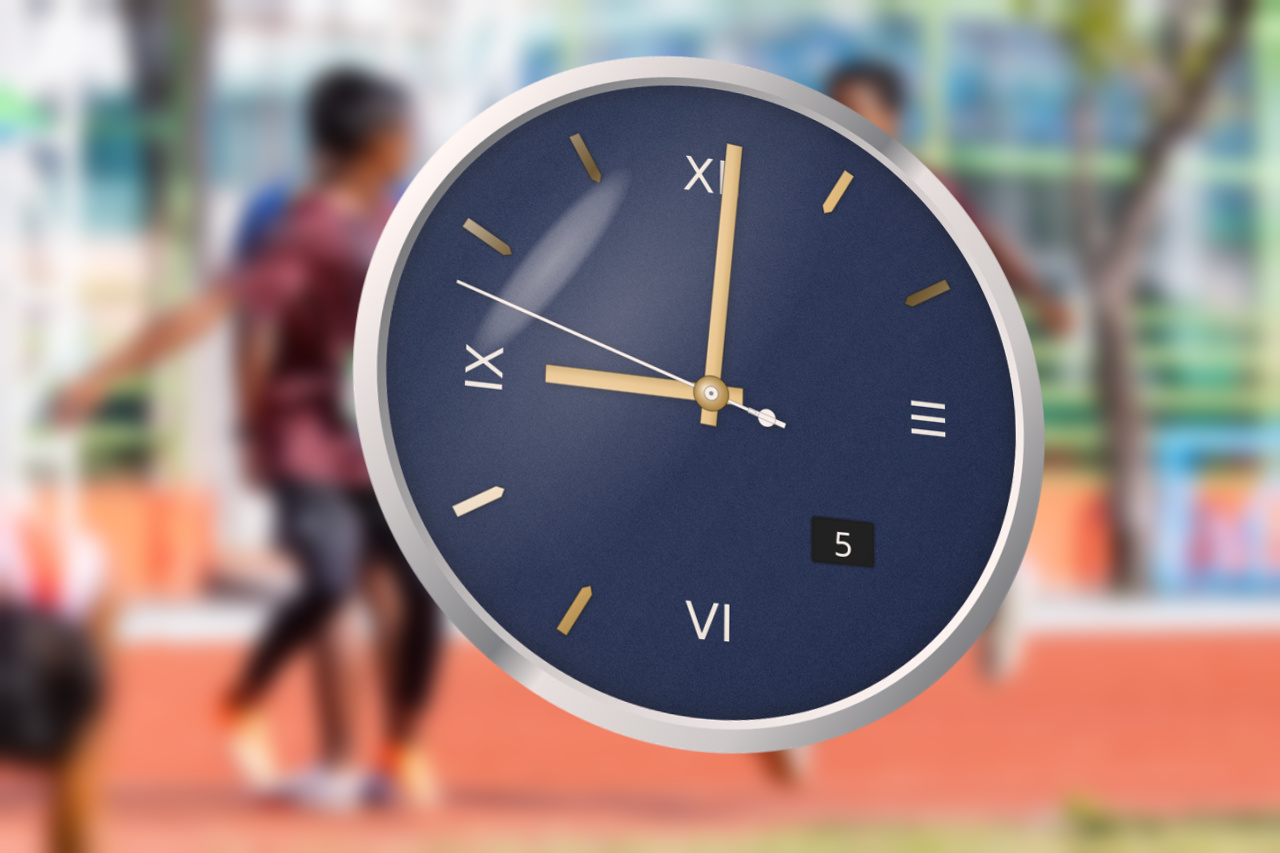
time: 9:00:48
